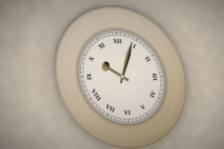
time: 10:04
